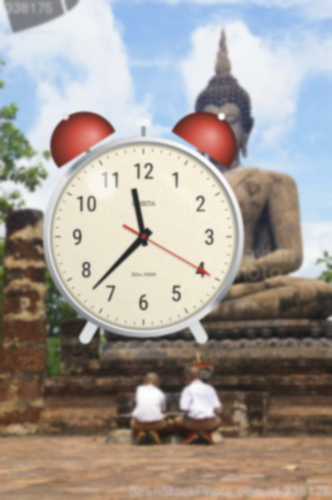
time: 11:37:20
